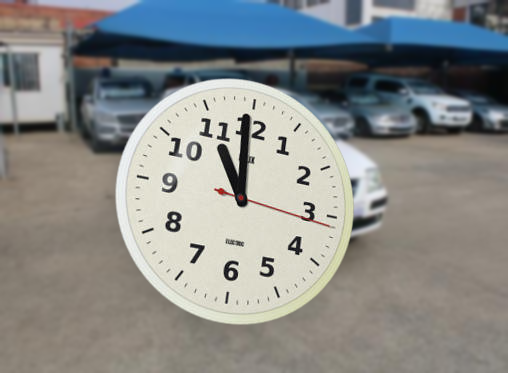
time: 10:59:16
